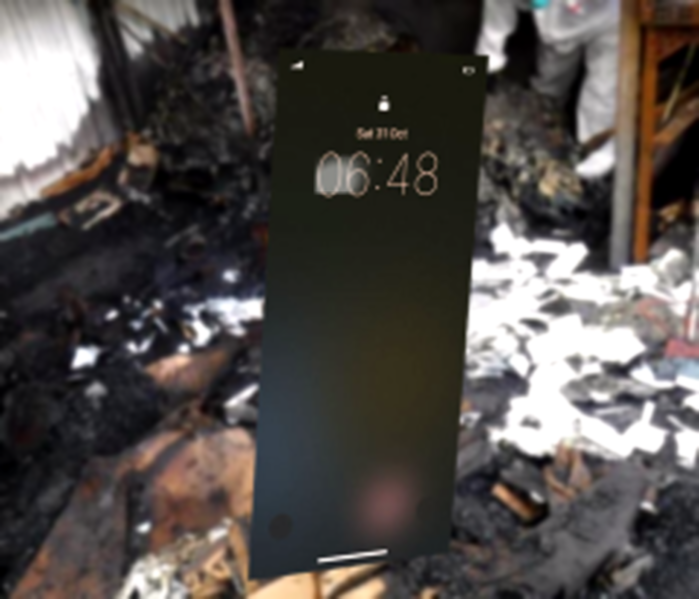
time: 6:48
